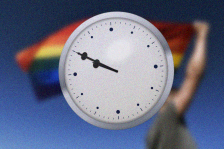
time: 9:50
